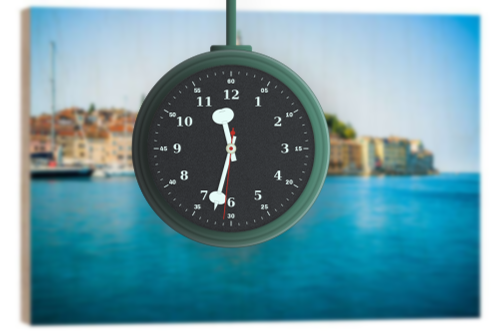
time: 11:32:31
